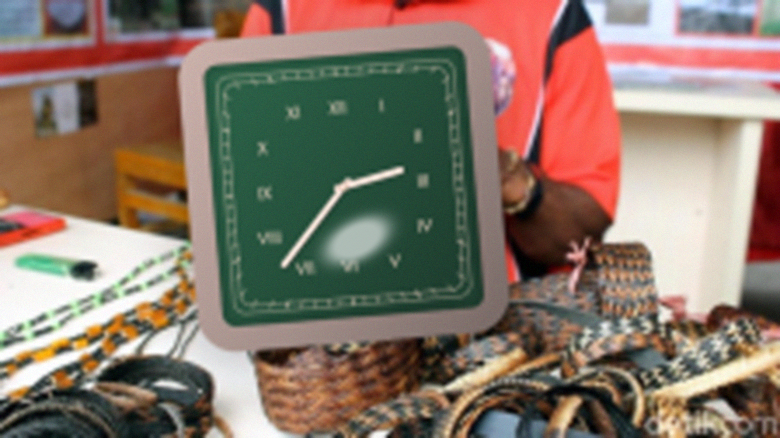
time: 2:37
